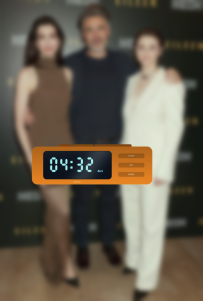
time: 4:32
